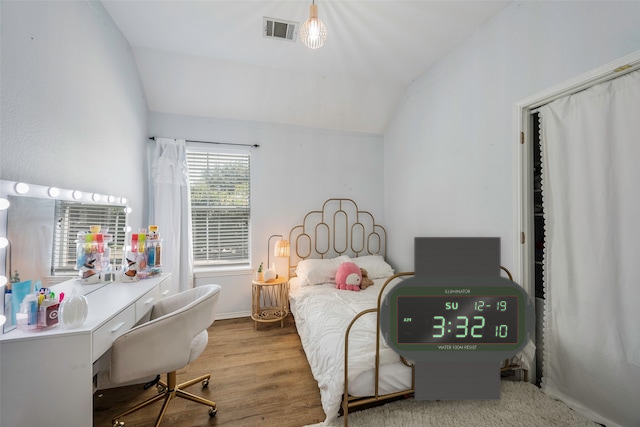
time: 3:32:10
